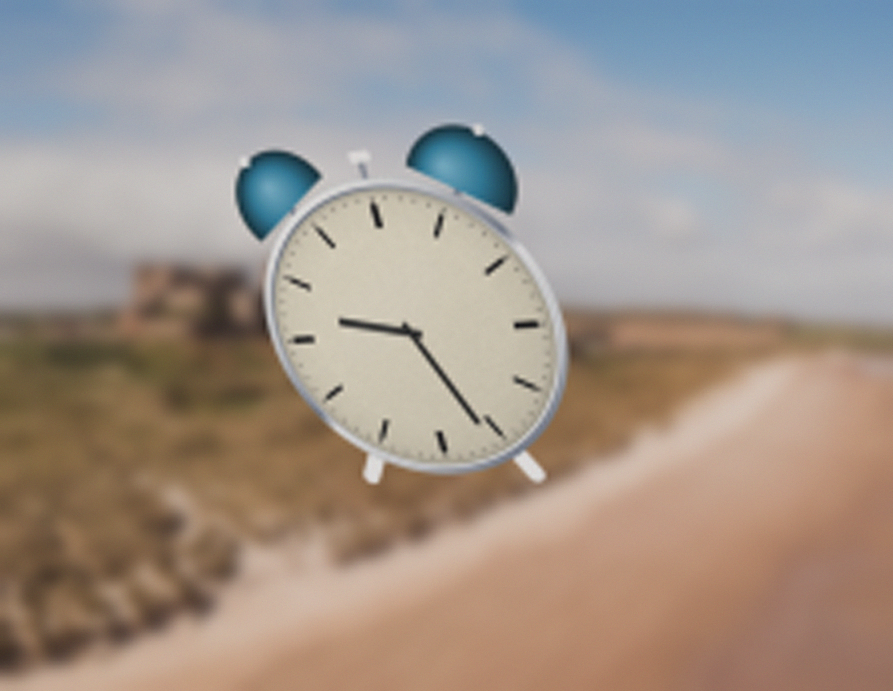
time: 9:26
